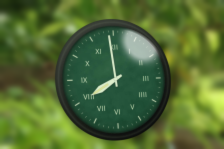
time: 7:59
